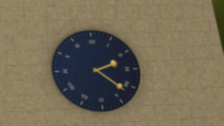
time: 2:22
